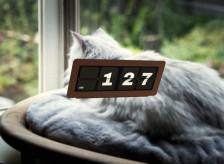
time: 1:27
